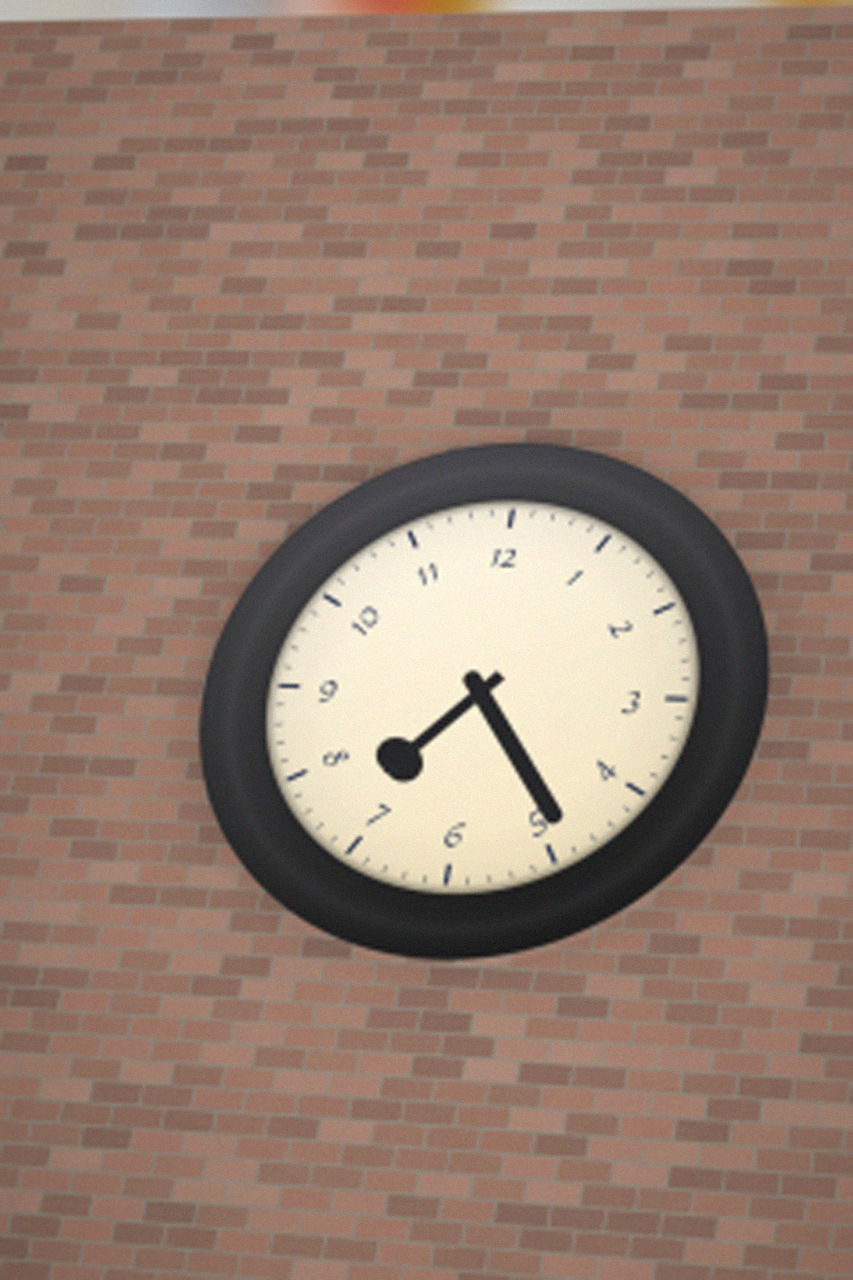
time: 7:24
